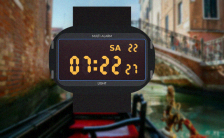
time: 7:22:27
